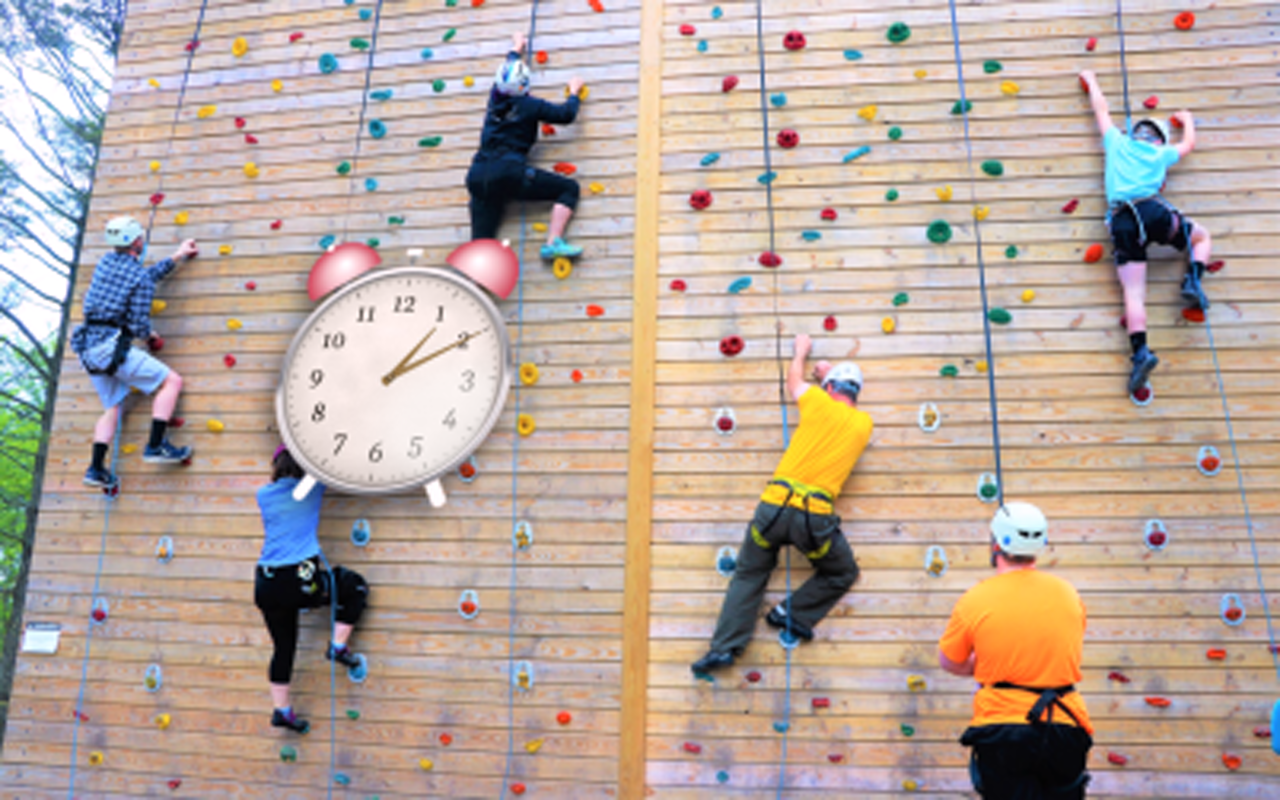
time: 1:10
